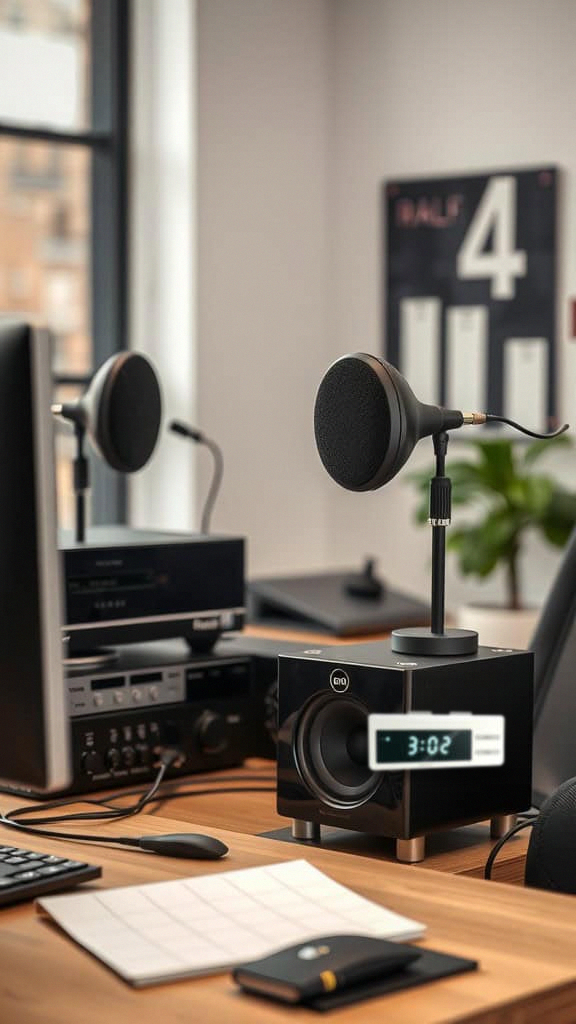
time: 3:02
